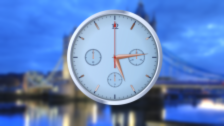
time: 5:14
